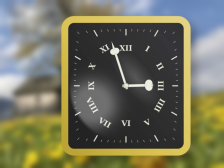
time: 2:57
